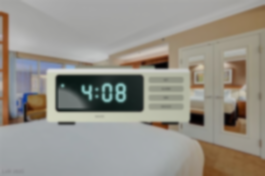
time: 4:08
